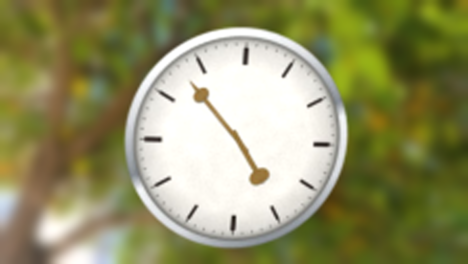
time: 4:53
